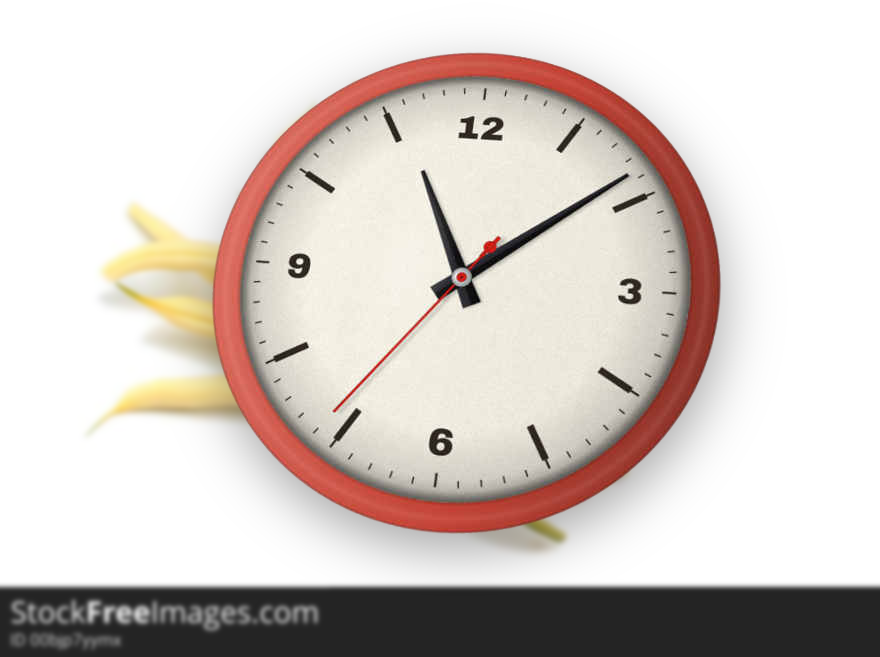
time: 11:08:36
